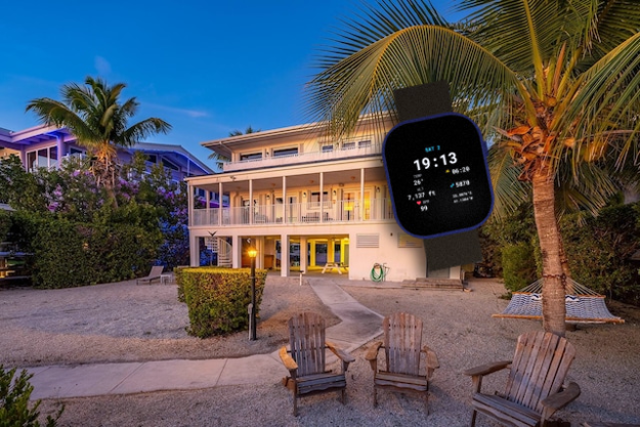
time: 19:13
